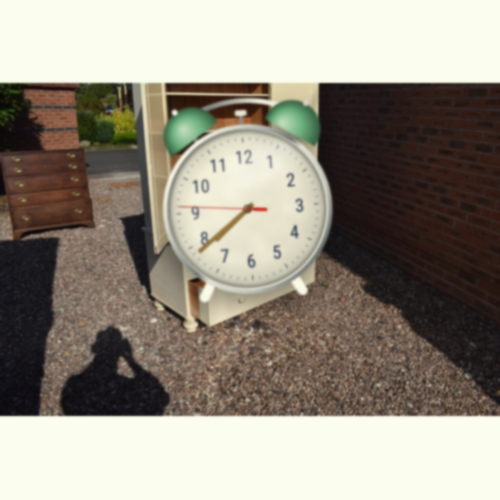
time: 7:38:46
